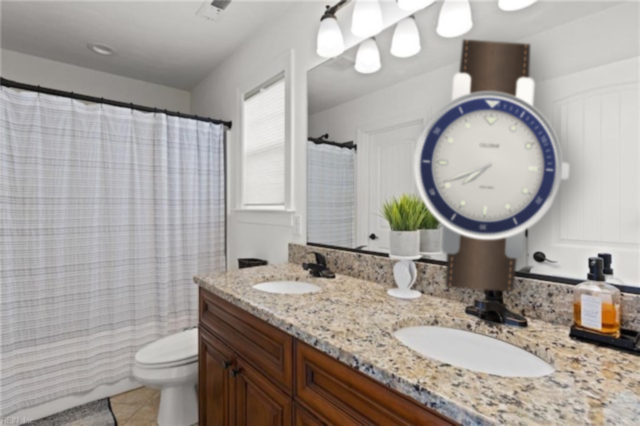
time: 7:41
